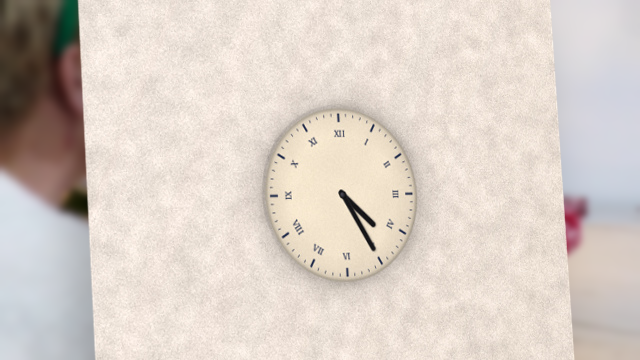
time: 4:25
